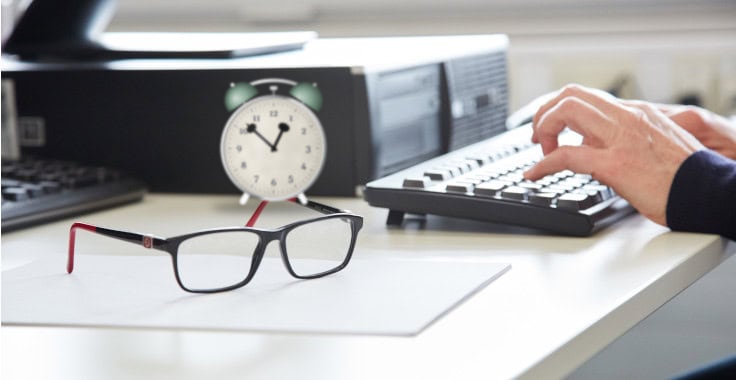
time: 12:52
